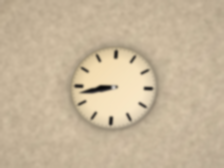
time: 8:43
